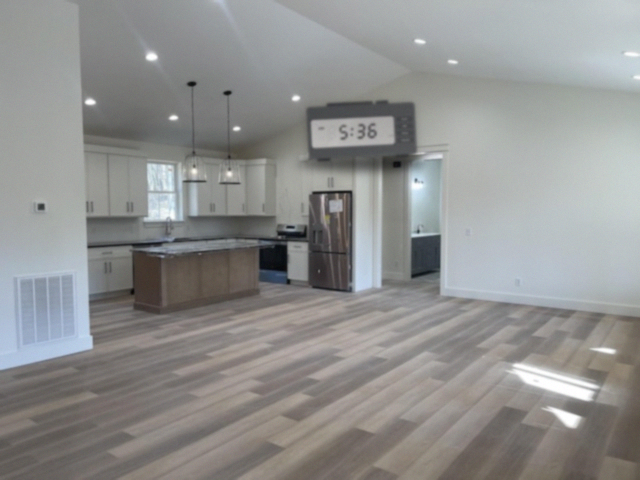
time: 5:36
